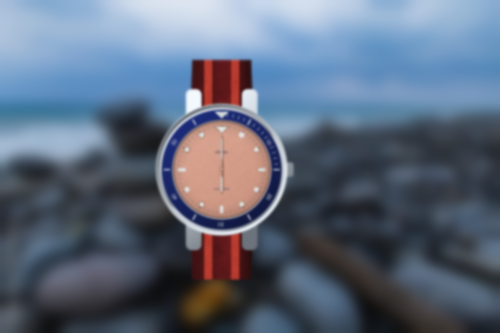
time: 6:00
